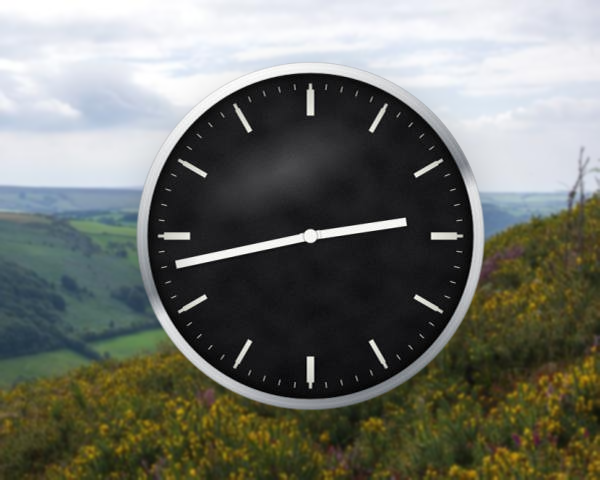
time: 2:43
